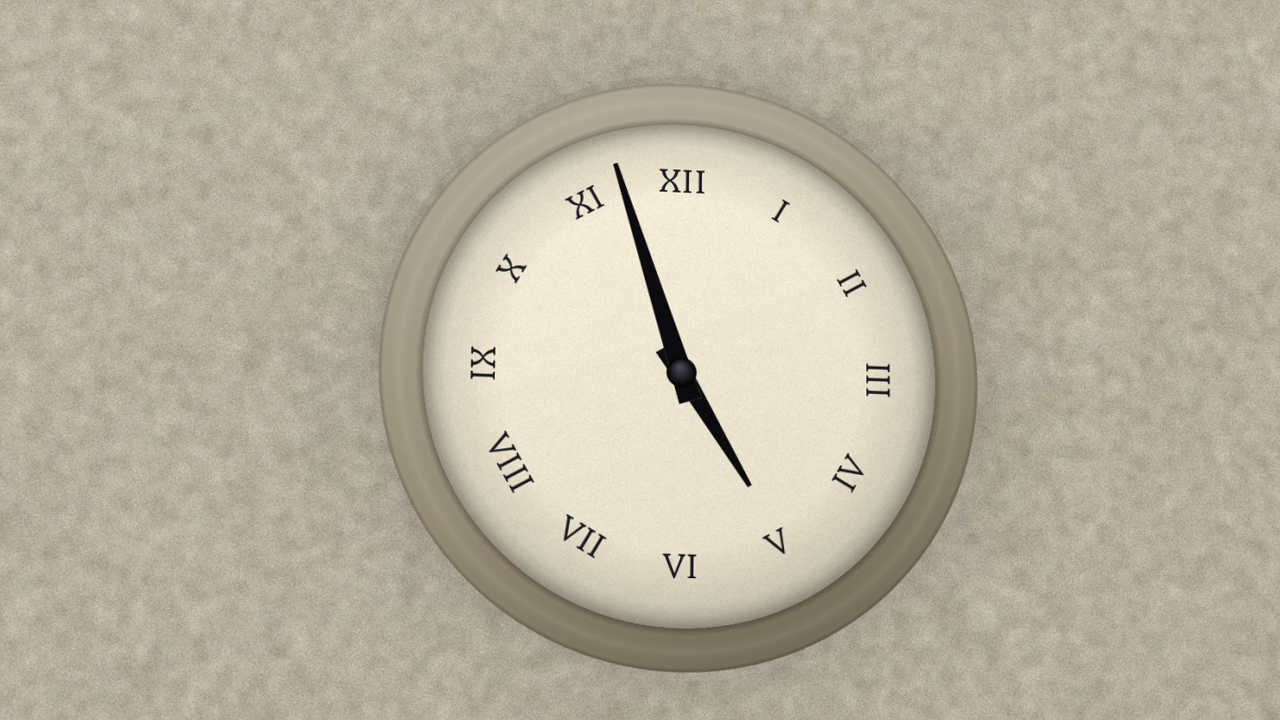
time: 4:57
